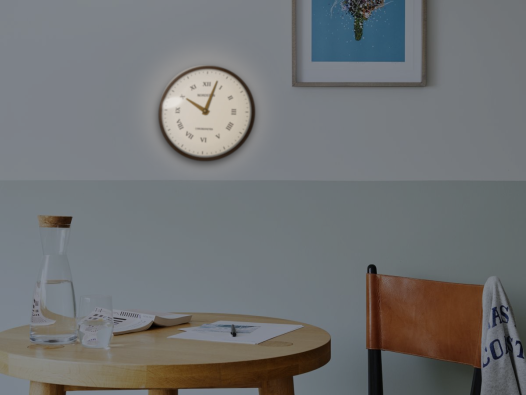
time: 10:03
